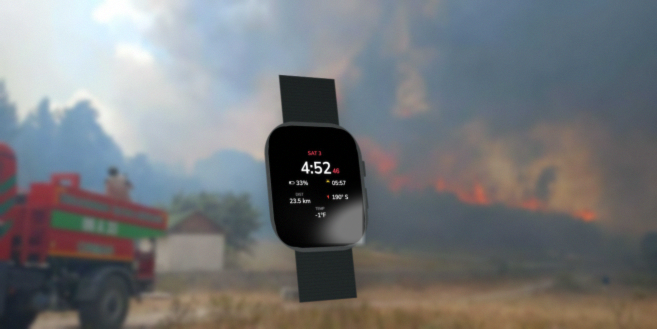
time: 4:52
